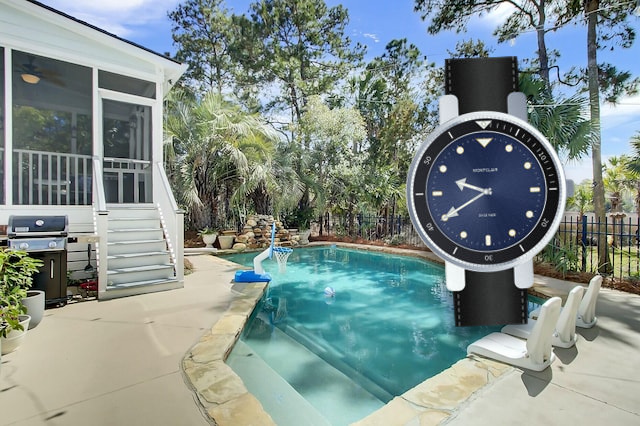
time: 9:40
